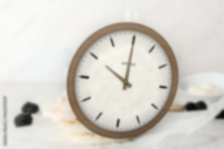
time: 10:00
